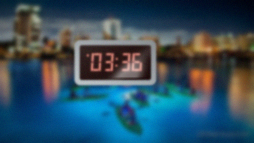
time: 3:36
